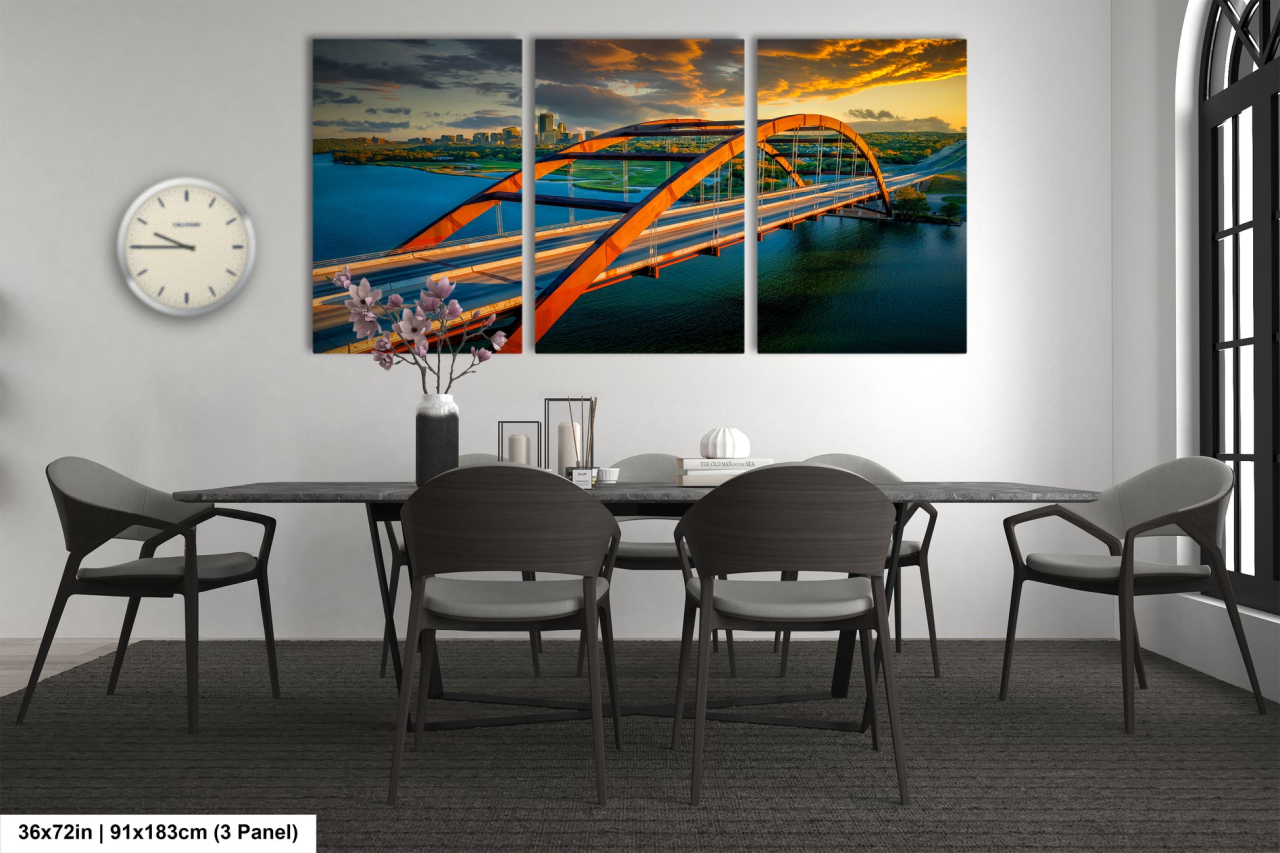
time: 9:45
